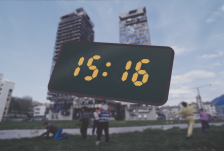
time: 15:16
